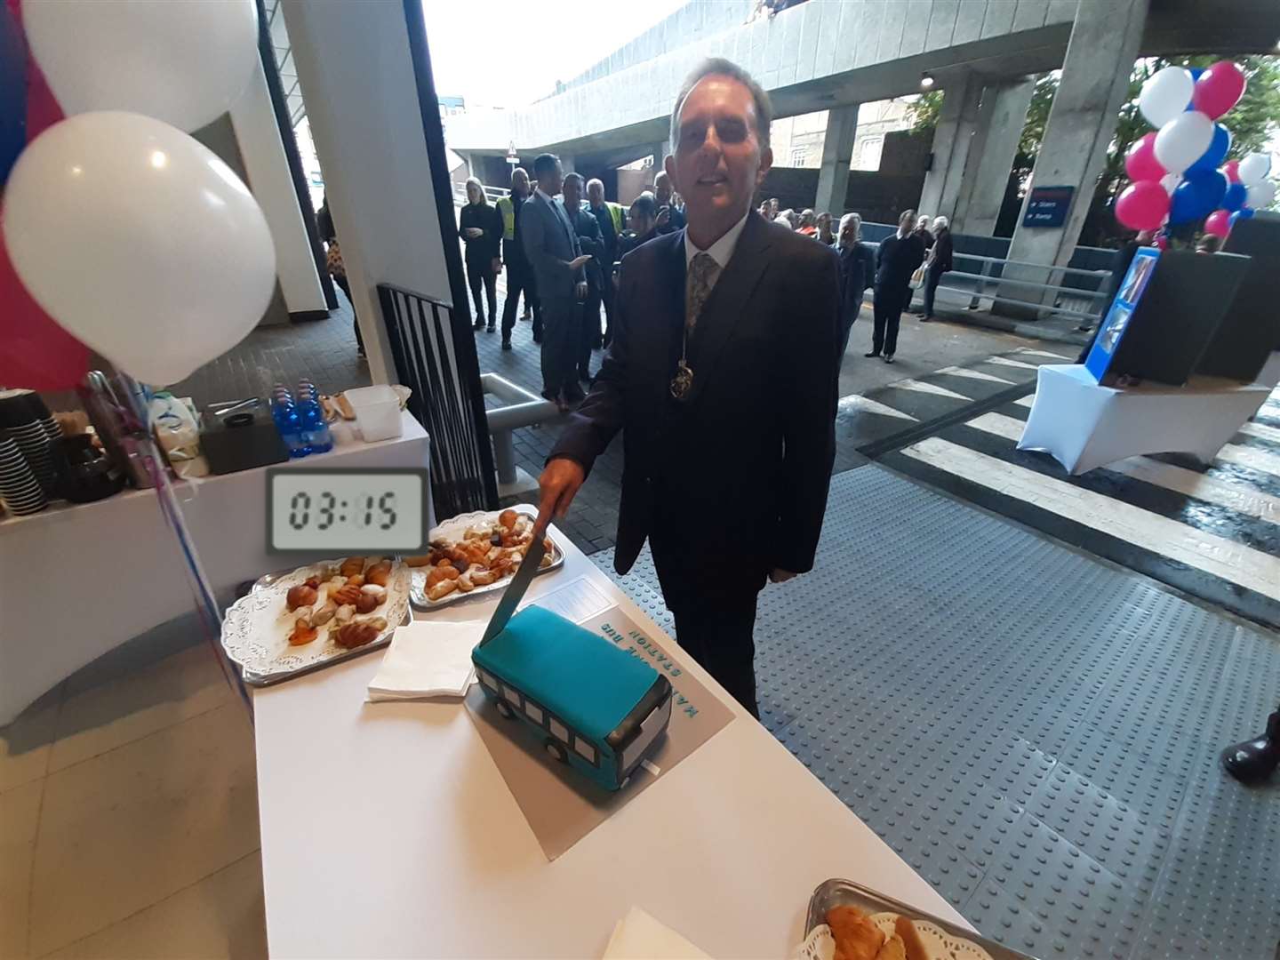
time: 3:15
